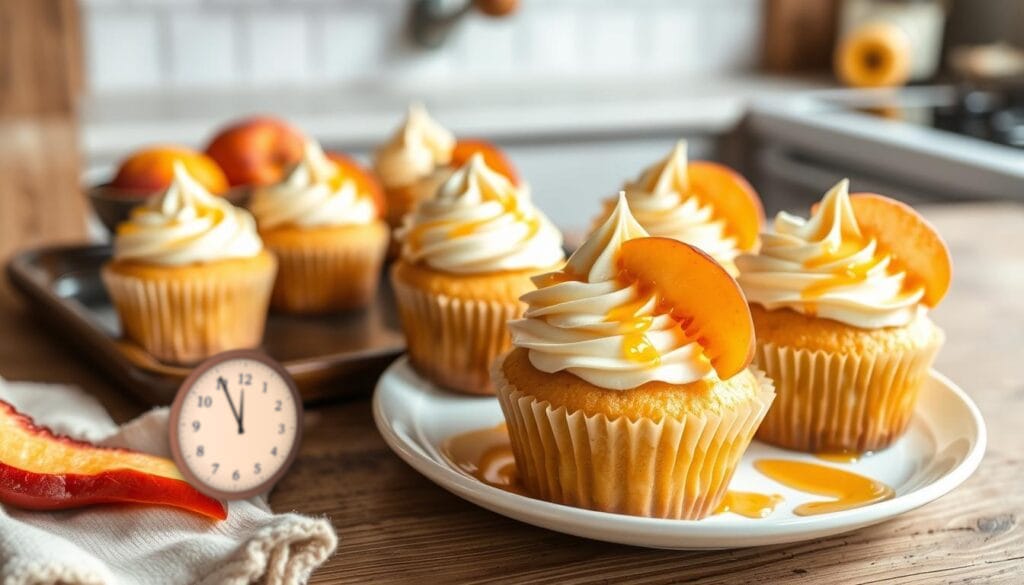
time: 11:55
